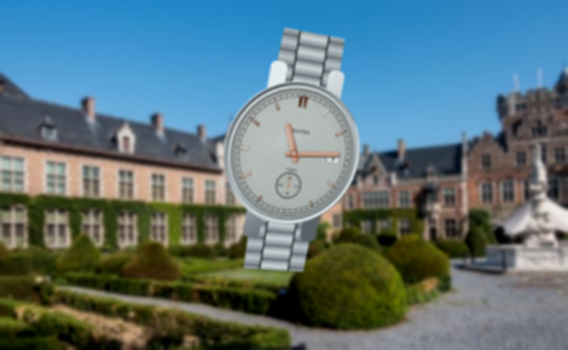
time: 11:14
